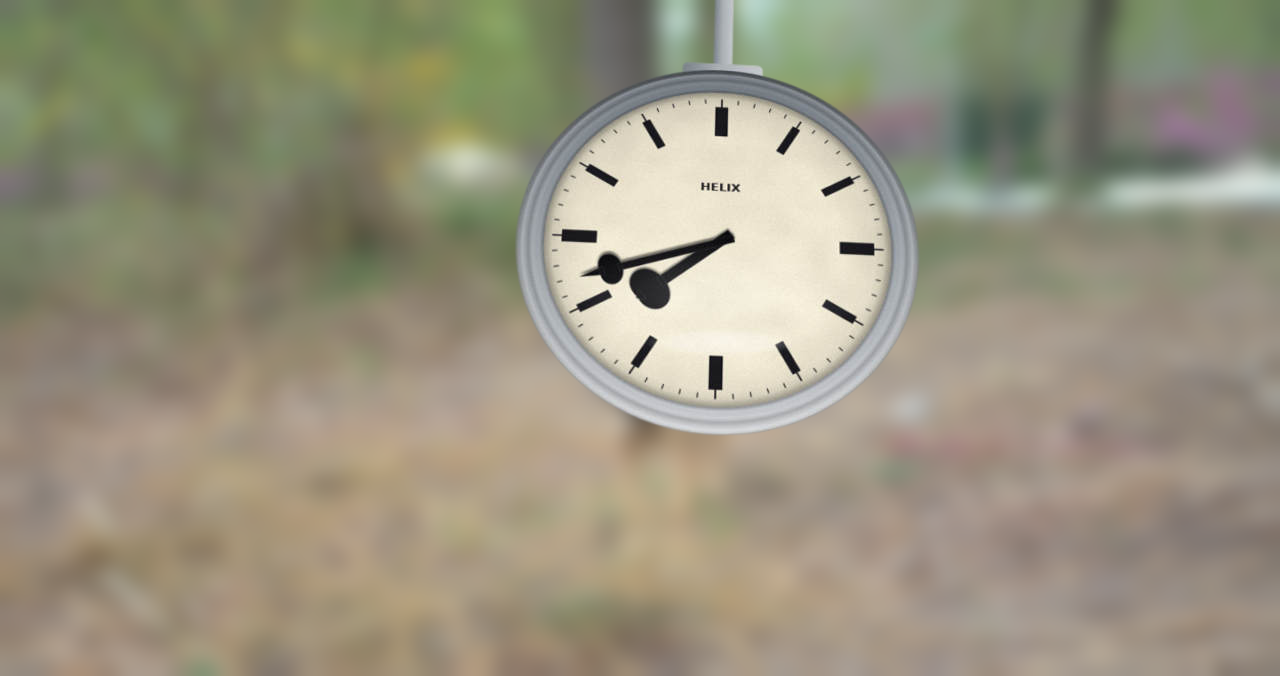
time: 7:42
